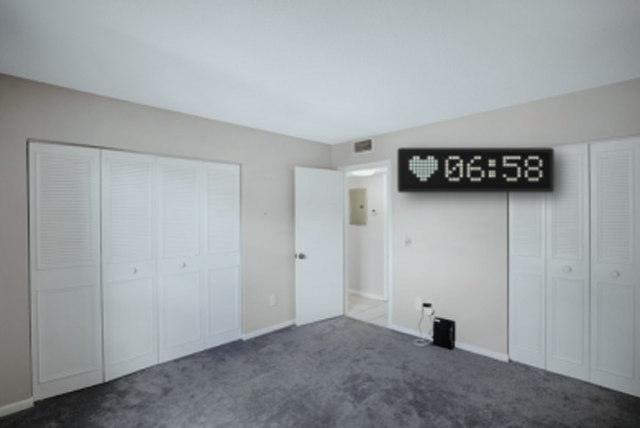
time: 6:58
